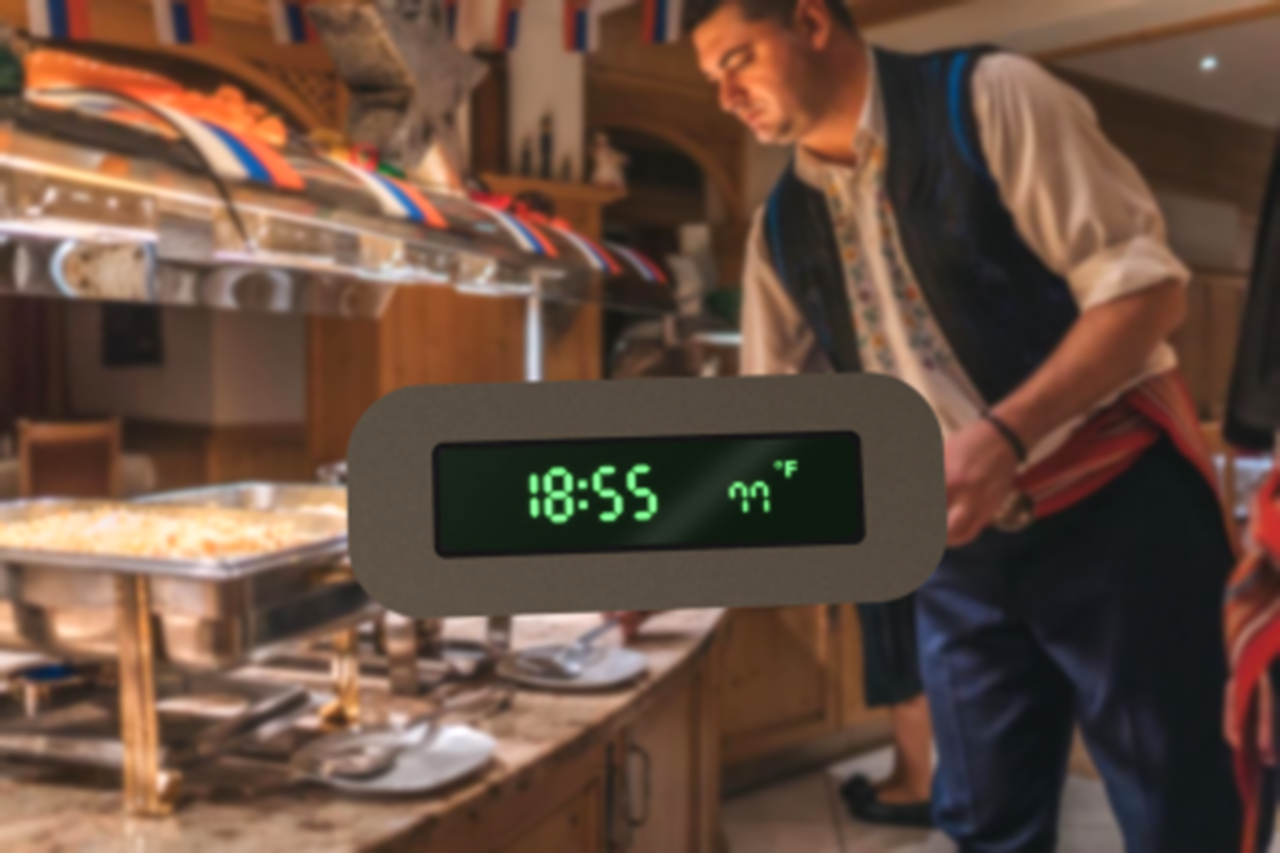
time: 18:55
